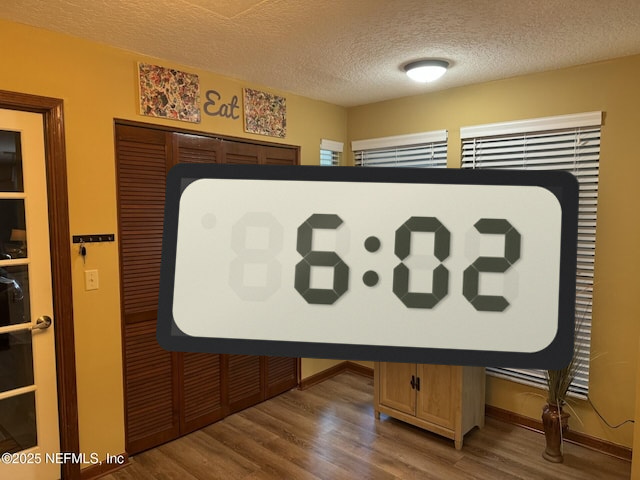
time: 6:02
